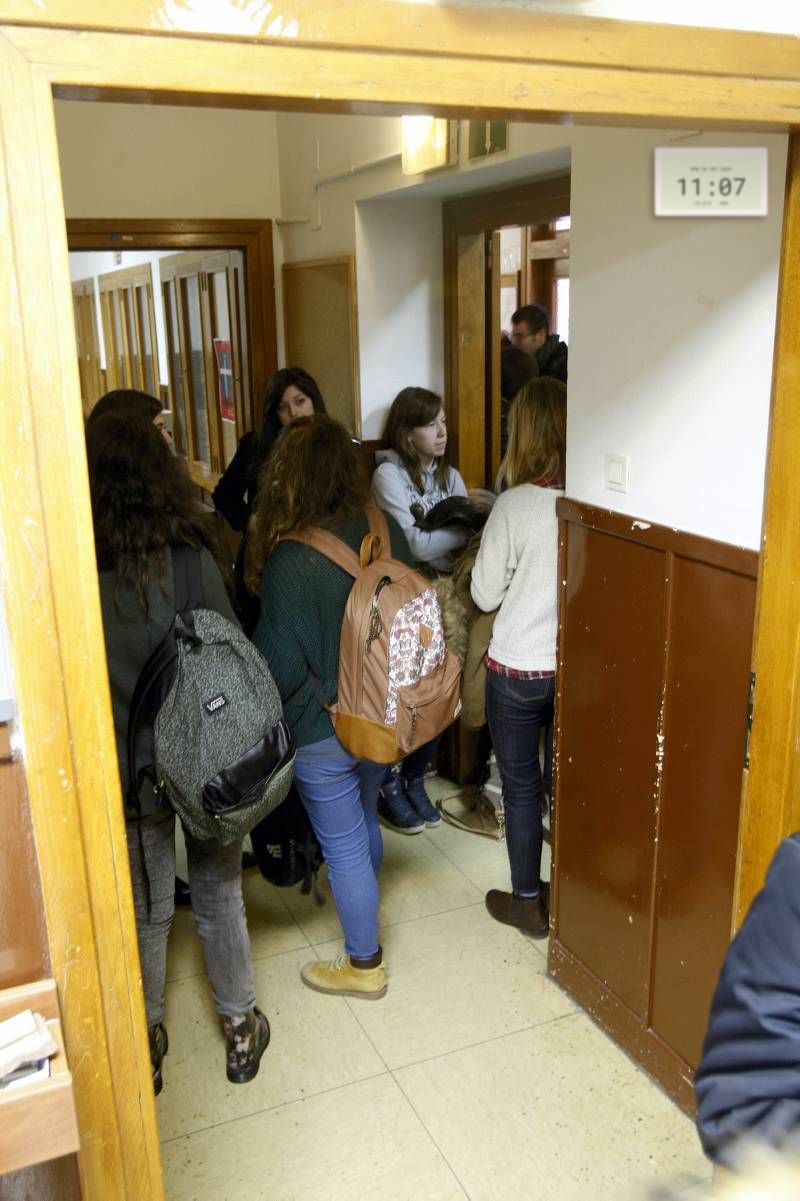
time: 11:07
